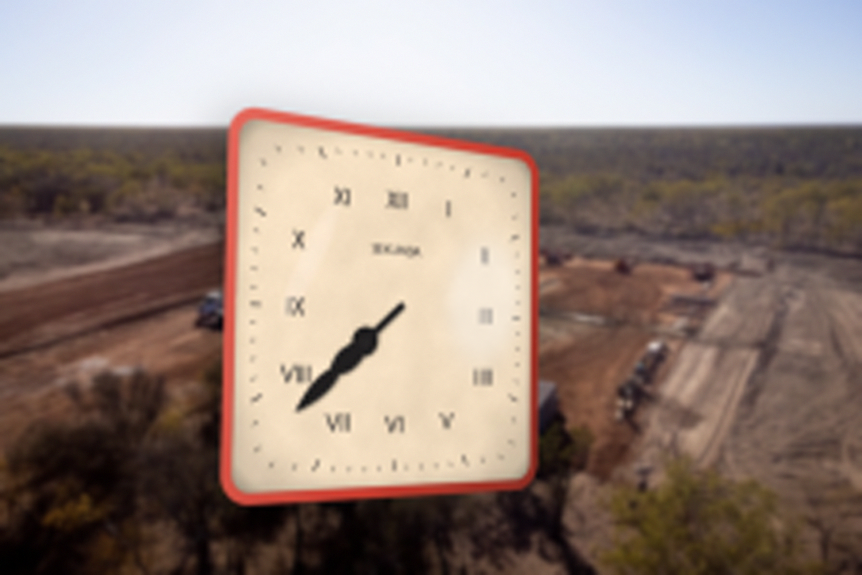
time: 7:38
